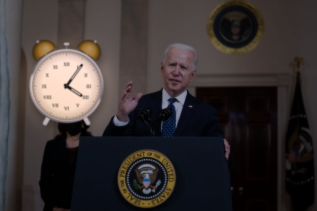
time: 4:06
